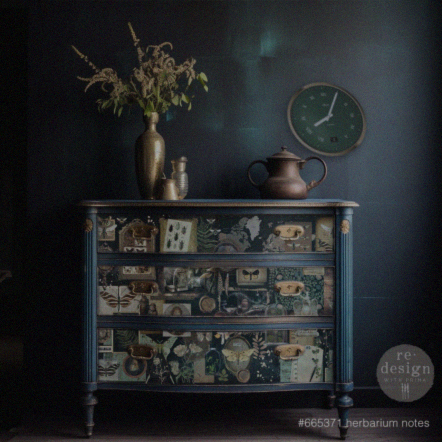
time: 8:05
